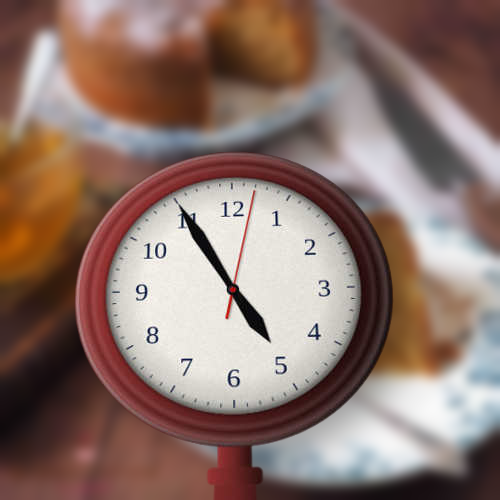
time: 4:55:02
